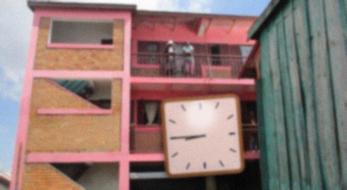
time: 8:45
